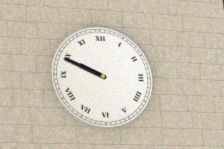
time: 9:49
